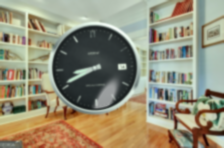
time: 8:41
